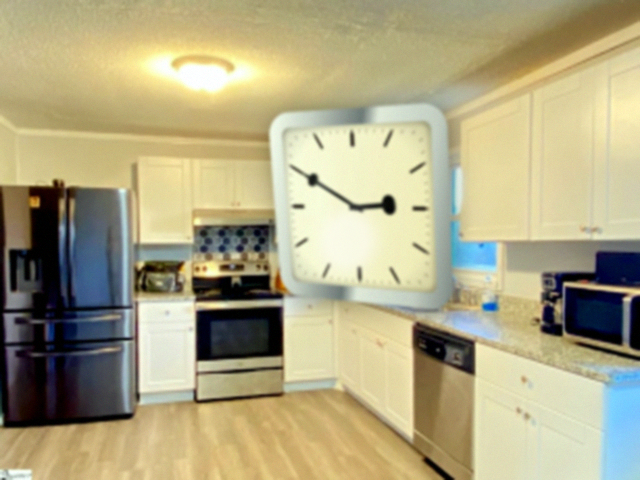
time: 2:50
